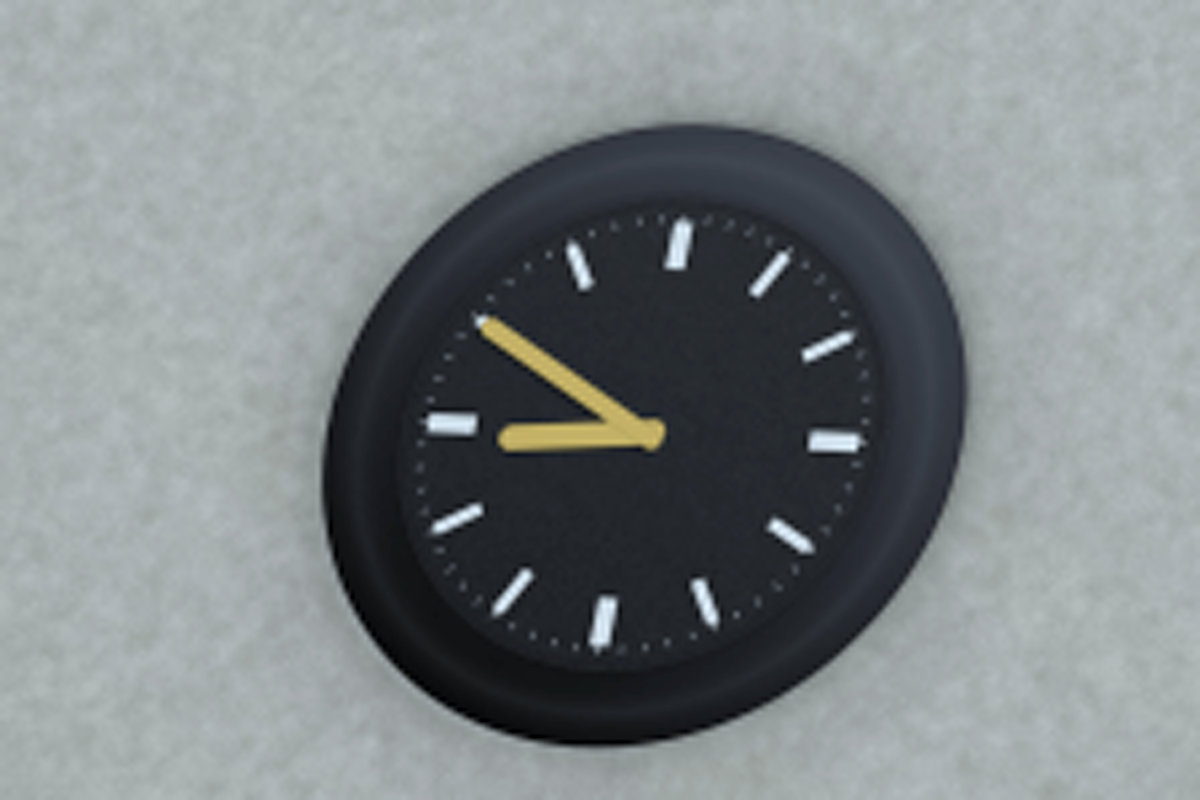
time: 8:50
